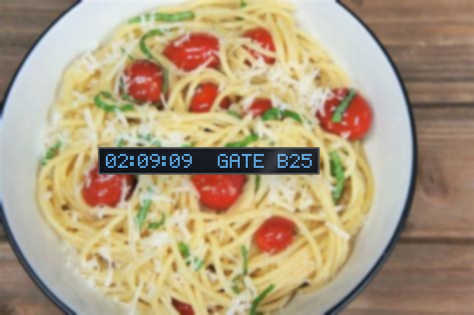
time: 2:09:09
